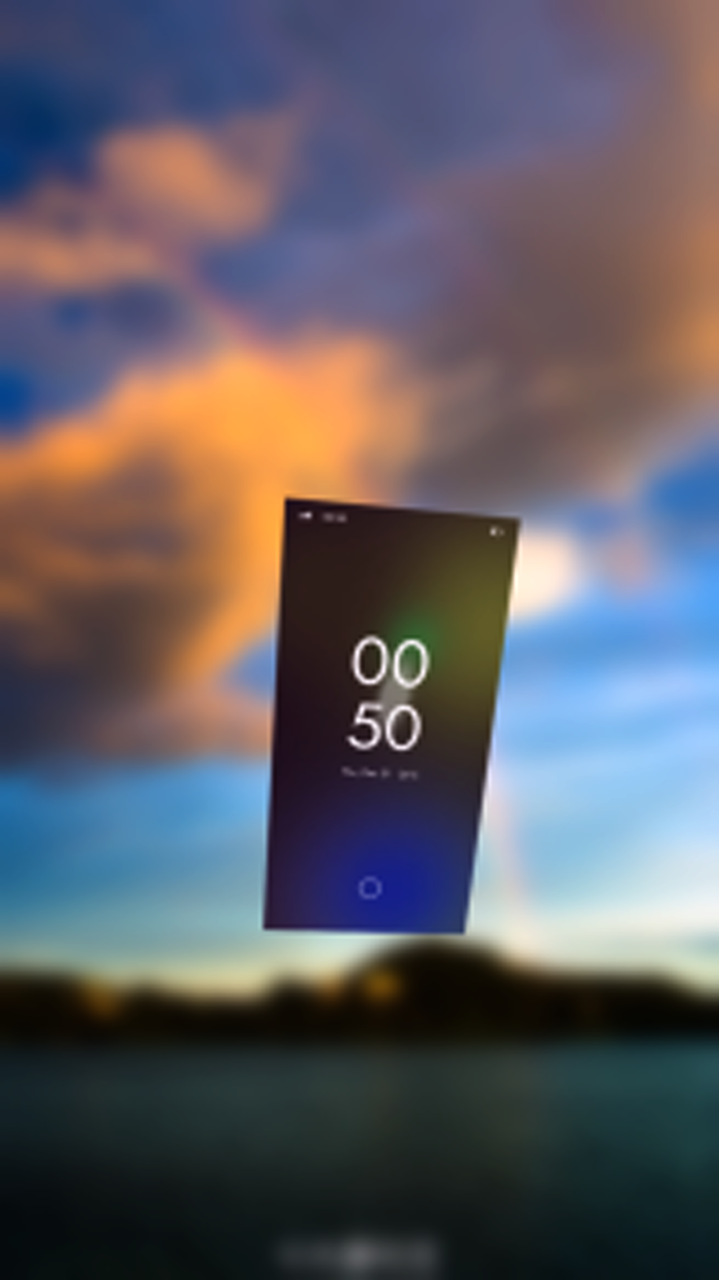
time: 0:50
